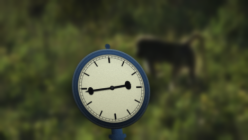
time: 2:44
